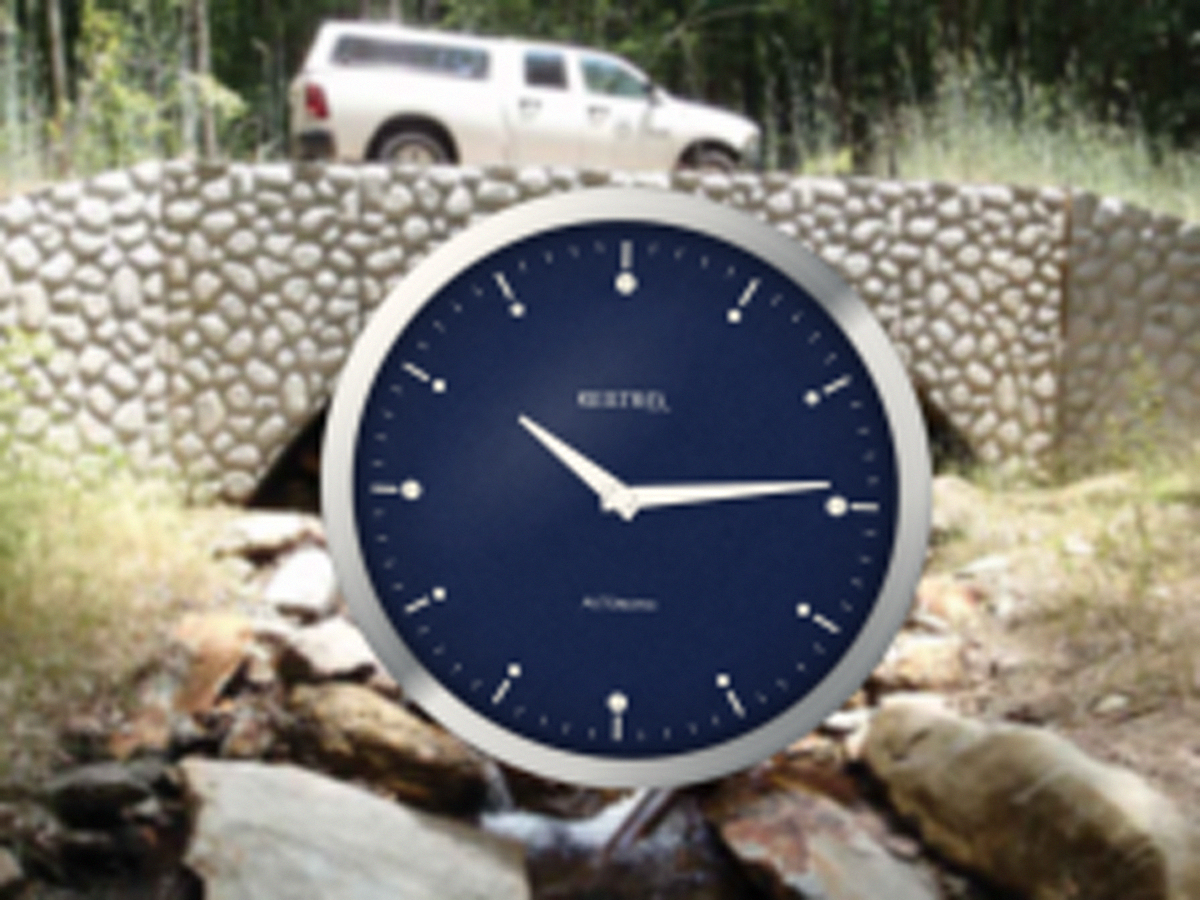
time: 10:14
